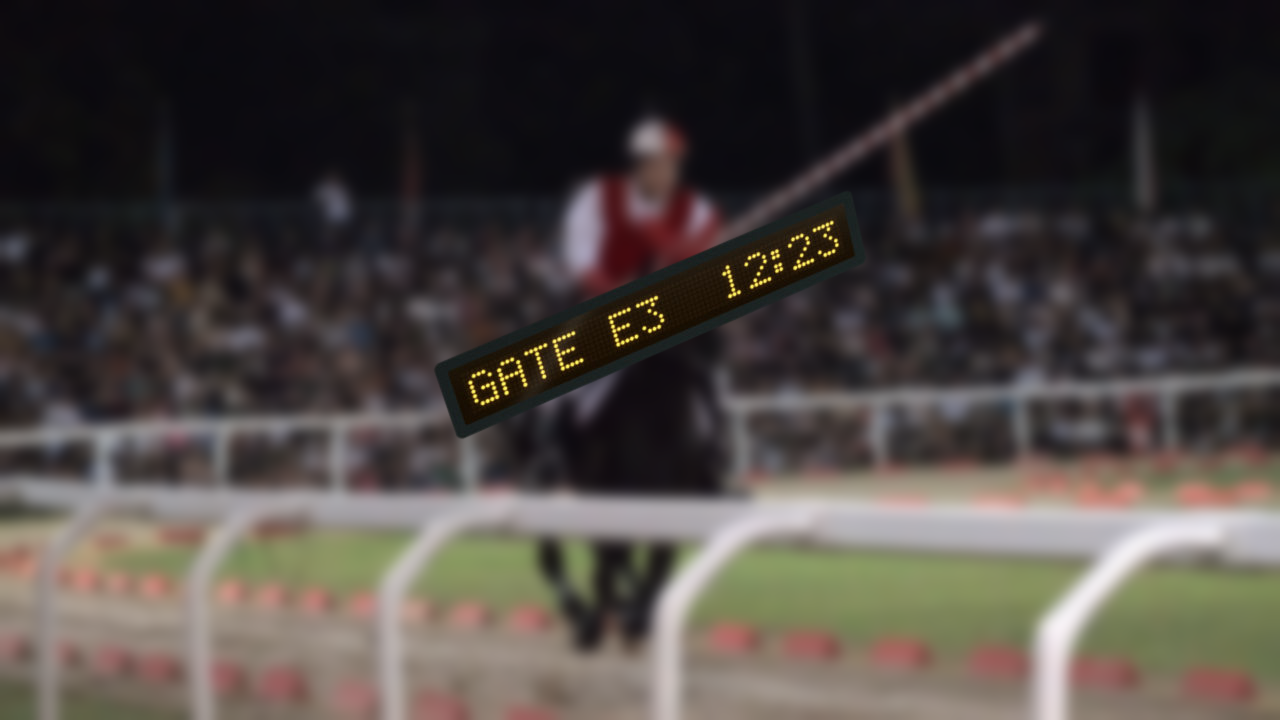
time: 12:23
